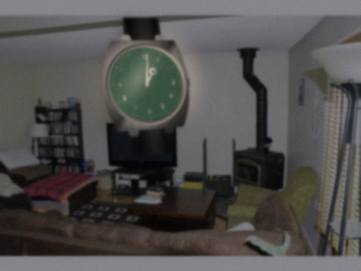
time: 1:01
